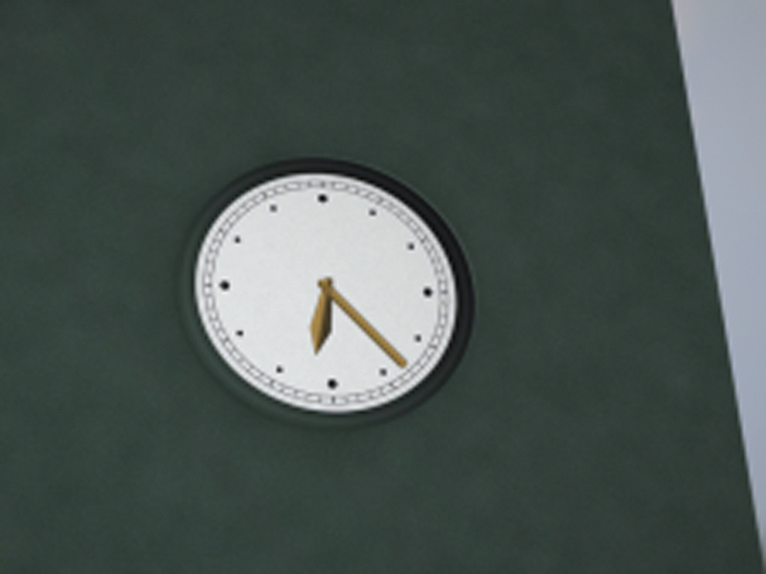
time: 6:23
